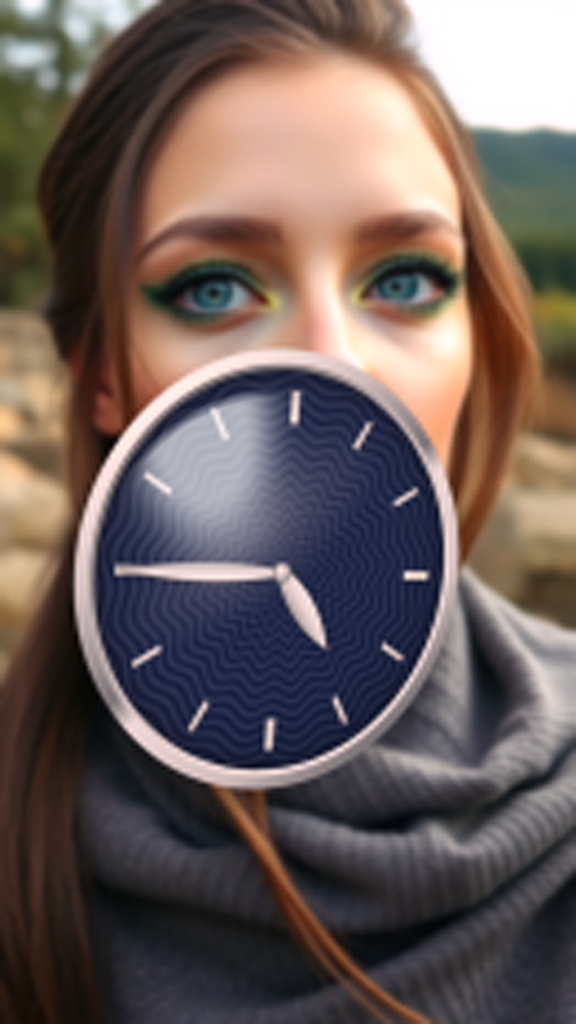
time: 4:45
